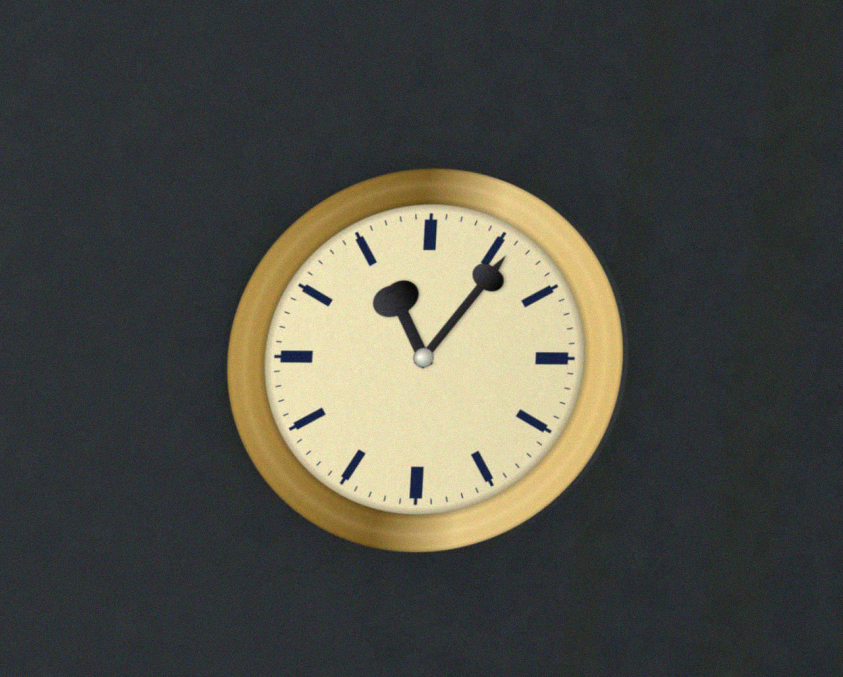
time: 11:06
